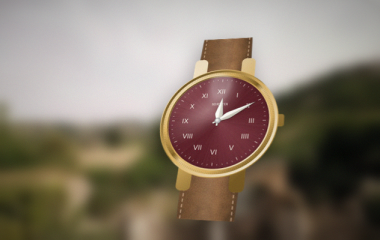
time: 12:10
